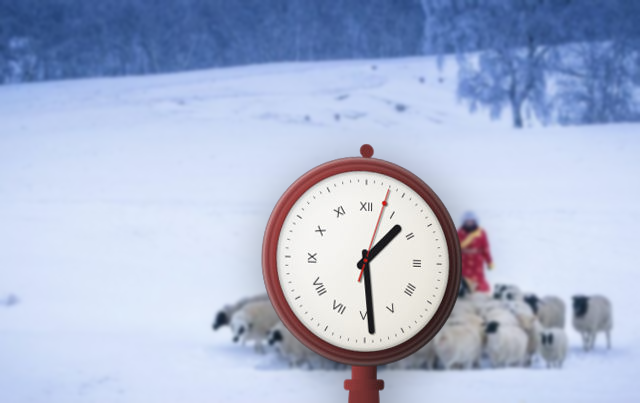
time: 1:29:03
